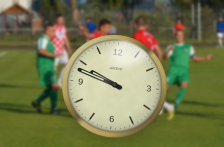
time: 9:48
